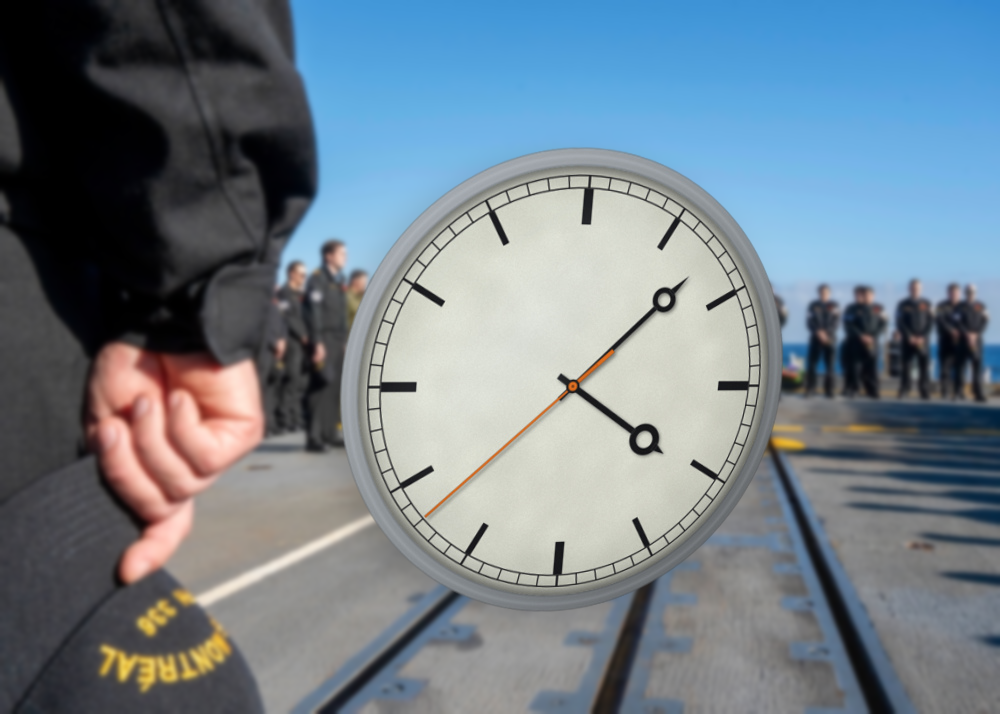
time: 4:07:38
